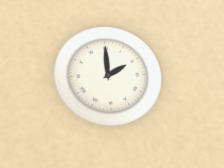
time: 2:00
